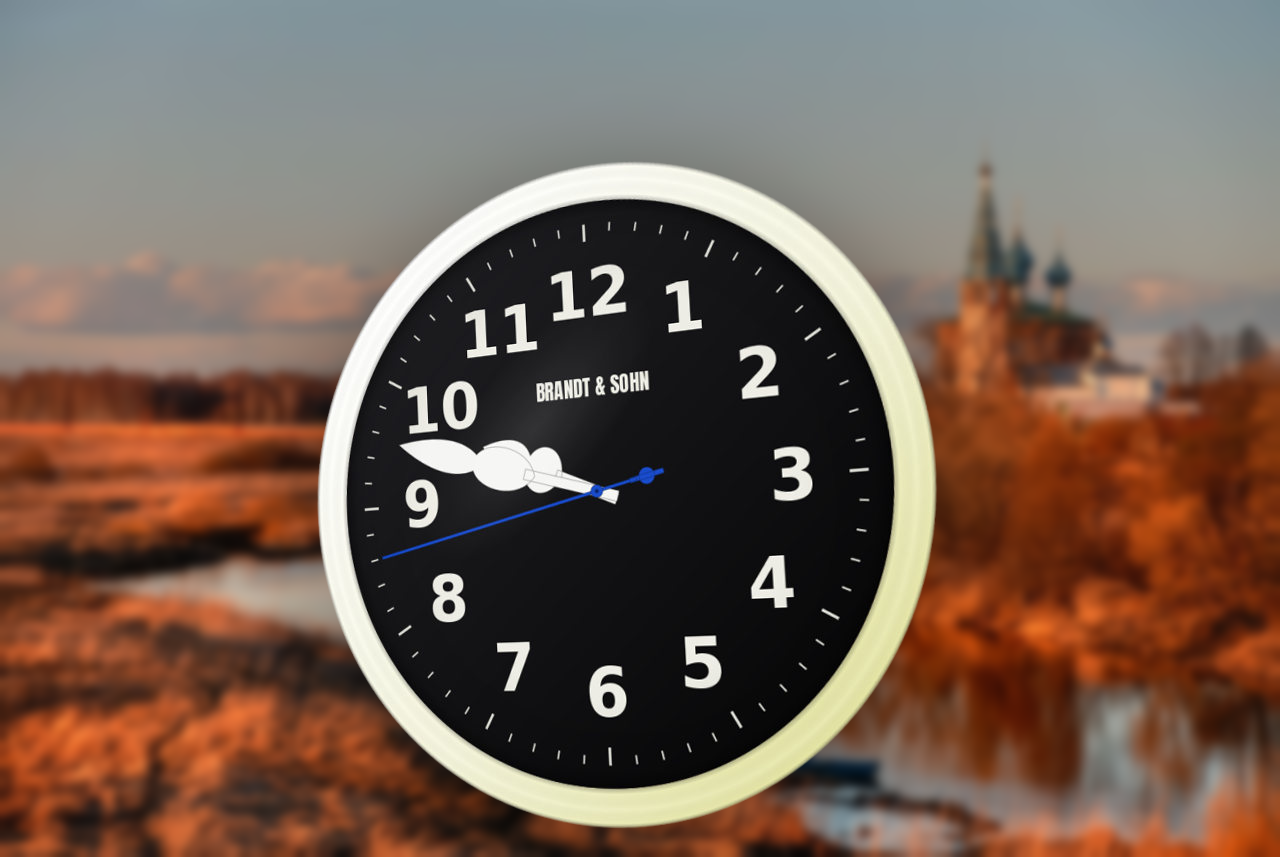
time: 9:47:43
